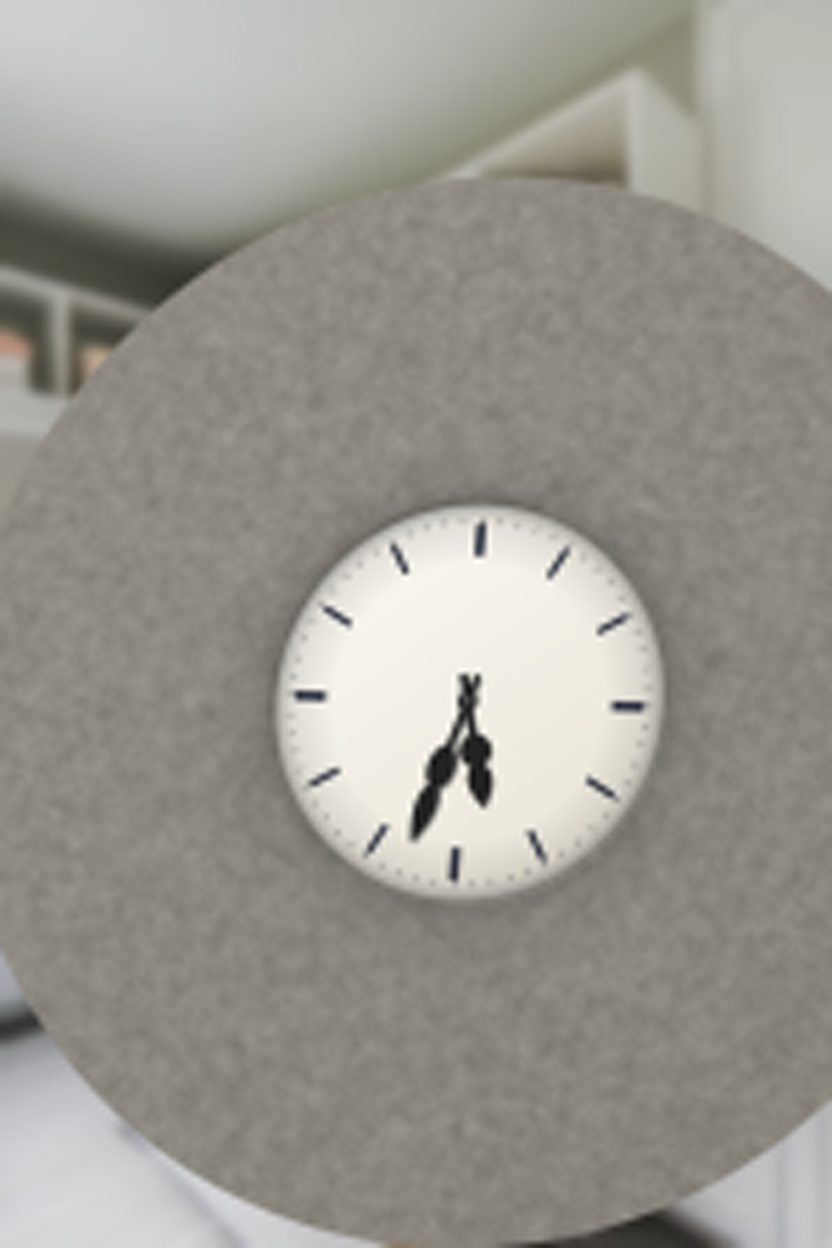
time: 5:33
